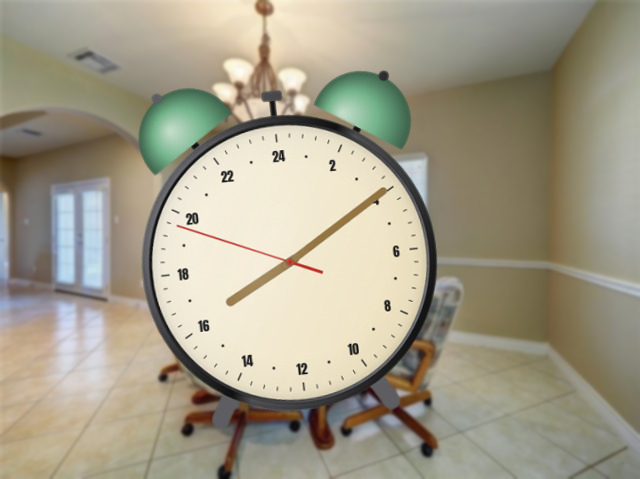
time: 16:09:49
